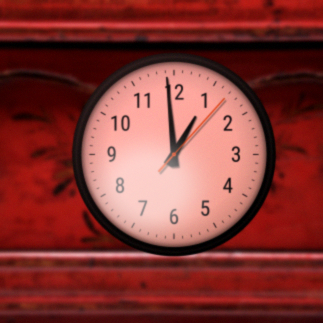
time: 12:59:07
